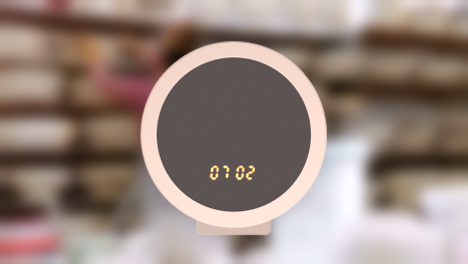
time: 7:02
